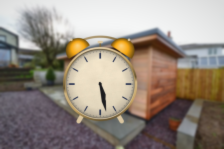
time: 5:28
